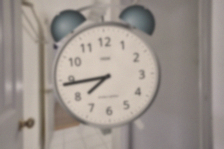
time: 7:44
